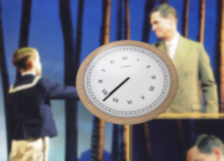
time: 7:38
